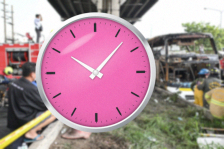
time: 10:07
